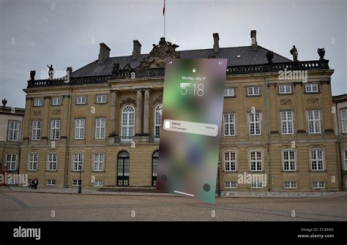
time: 5:18
